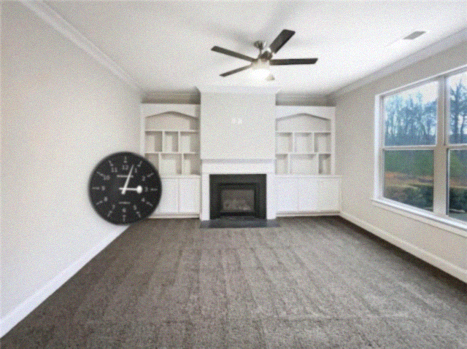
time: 3:03
